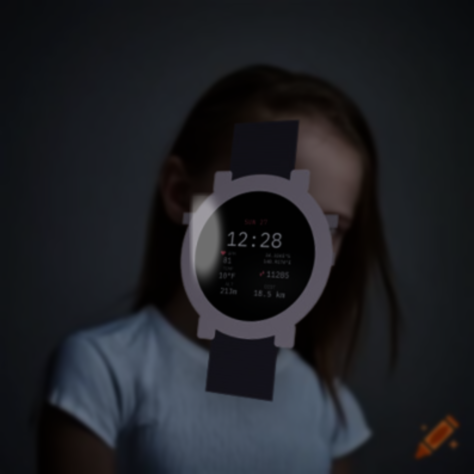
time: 12:28
